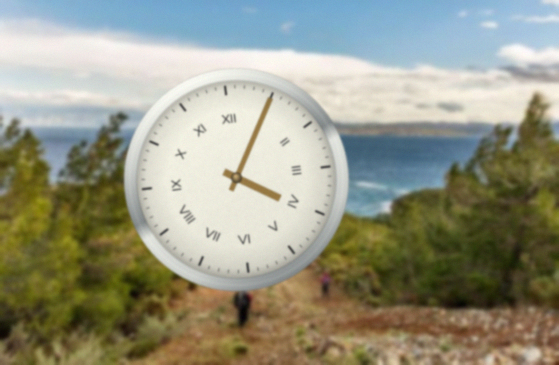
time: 4:05
